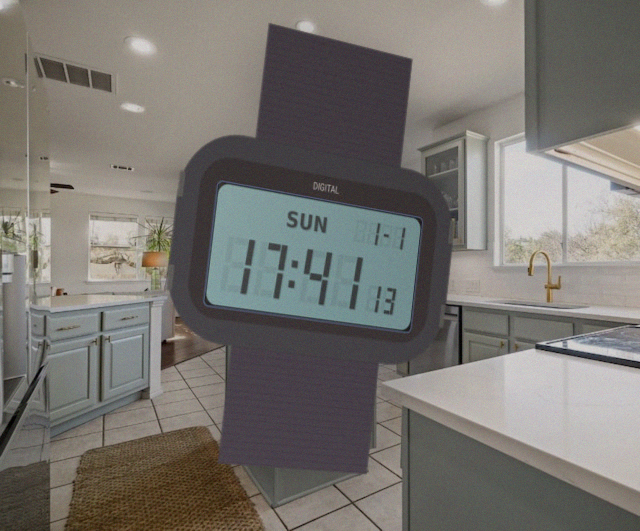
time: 17:41:13
